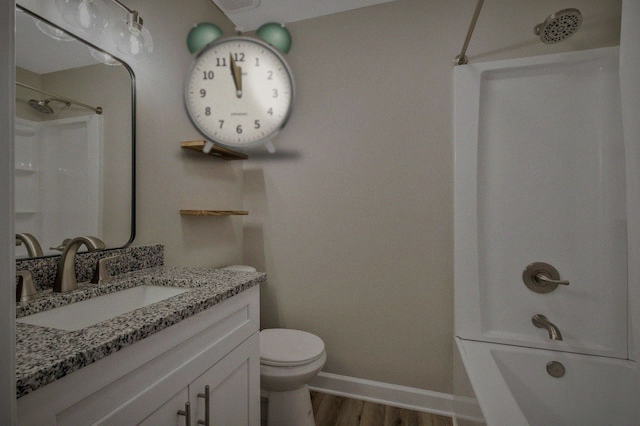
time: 11:58
